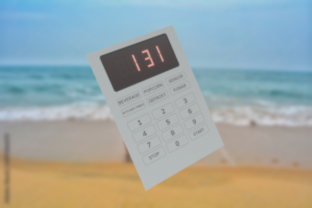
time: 1:31
